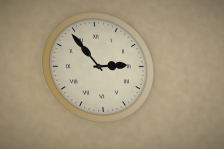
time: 2:54
